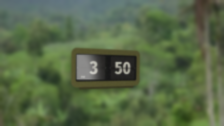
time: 3:50
